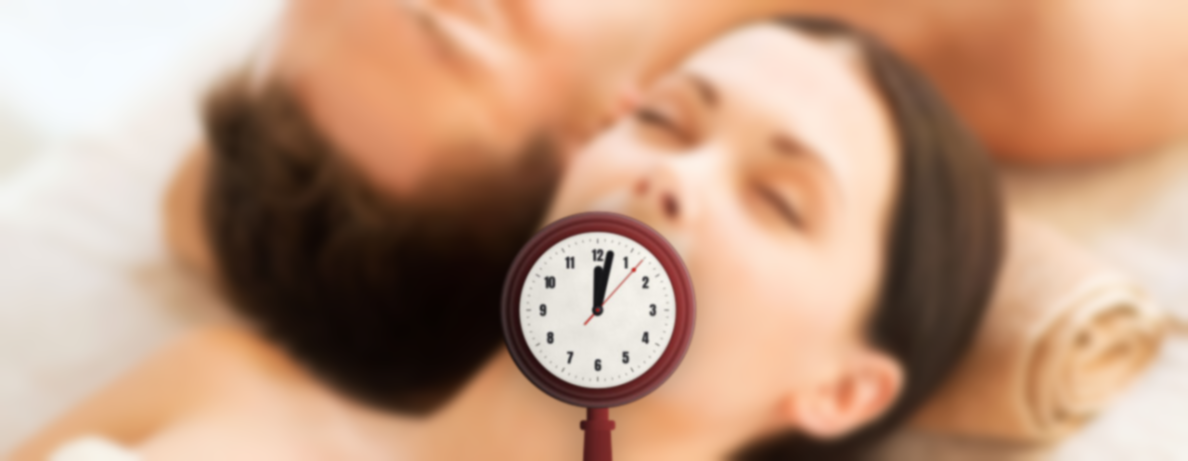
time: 12:02:07
